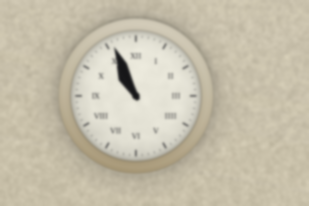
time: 10:56
